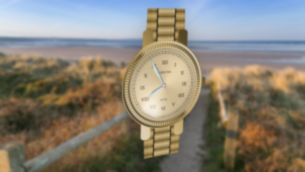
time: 7:55
